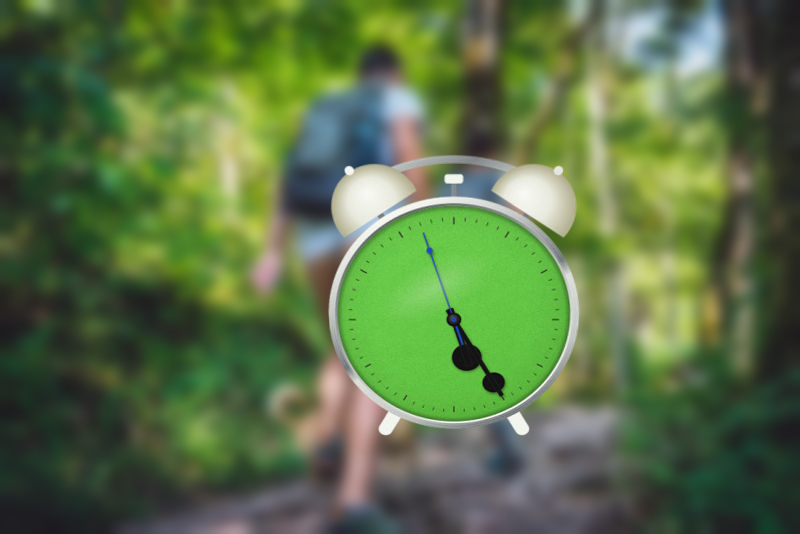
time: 5:24:57
